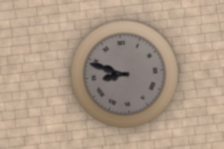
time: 8:49
